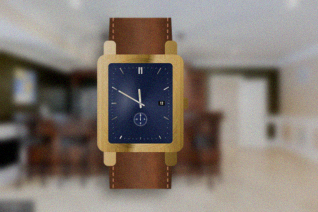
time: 11:50
